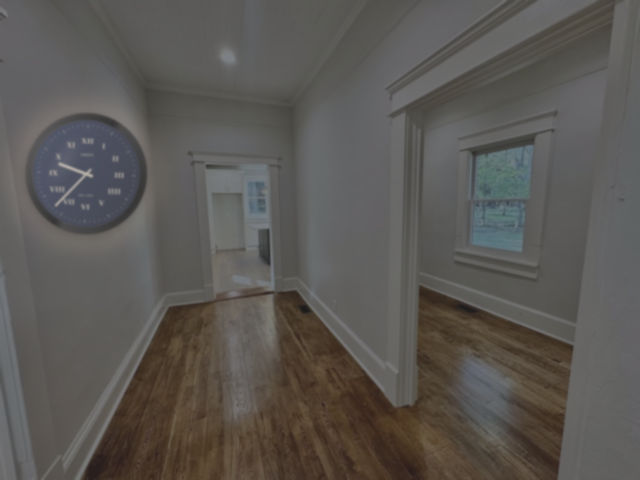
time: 9:37
